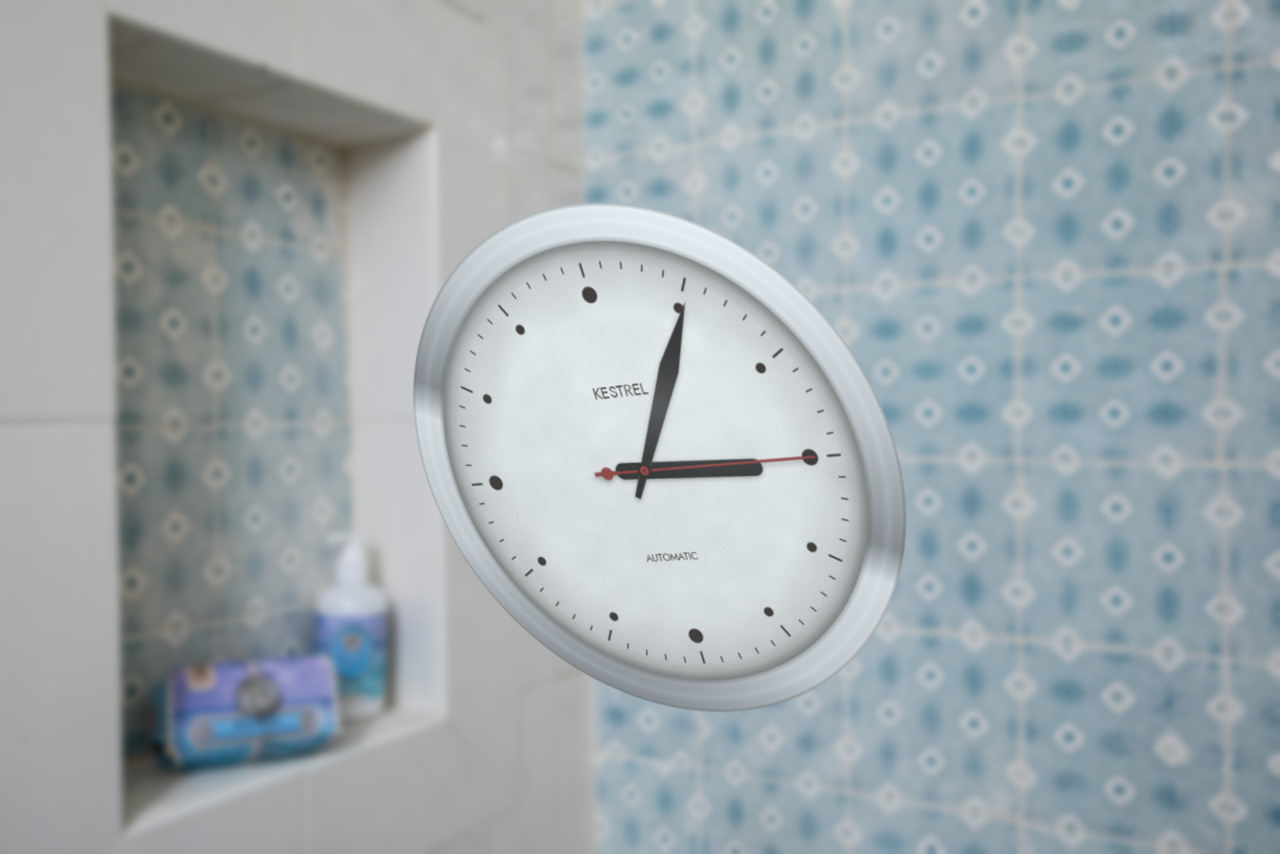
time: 3:05:15
